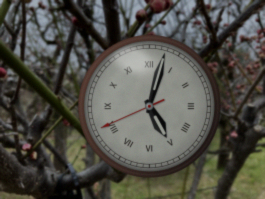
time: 5:02:41
